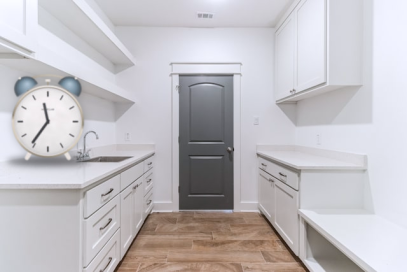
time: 11:36
